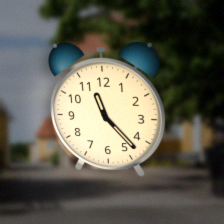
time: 11:23
